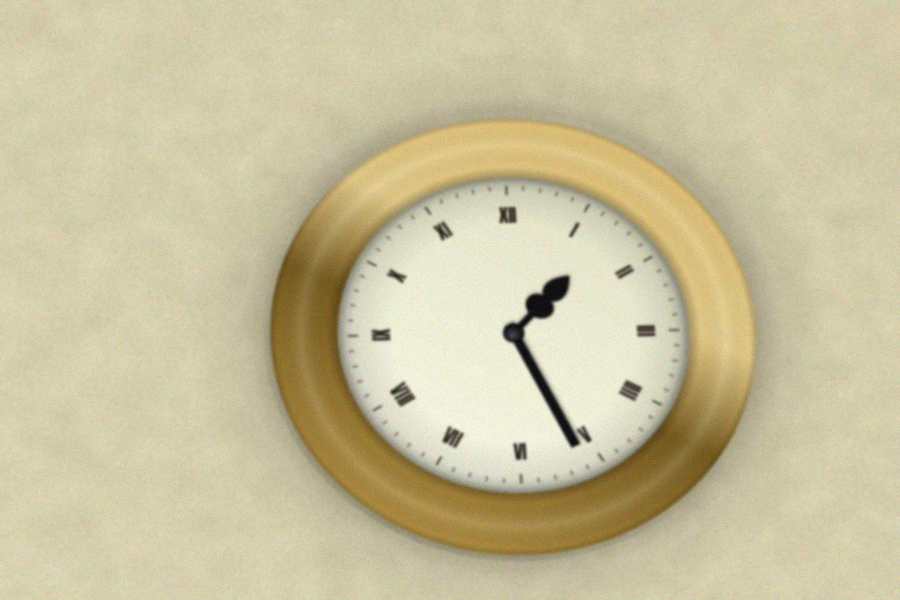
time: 1:26
